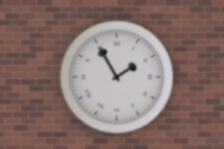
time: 1:55
